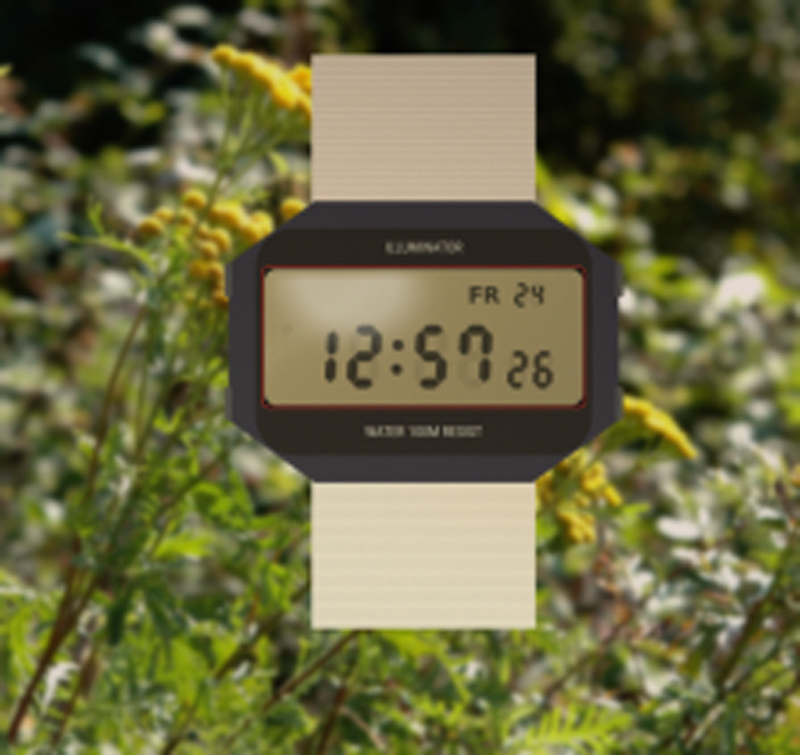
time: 12:57:26
